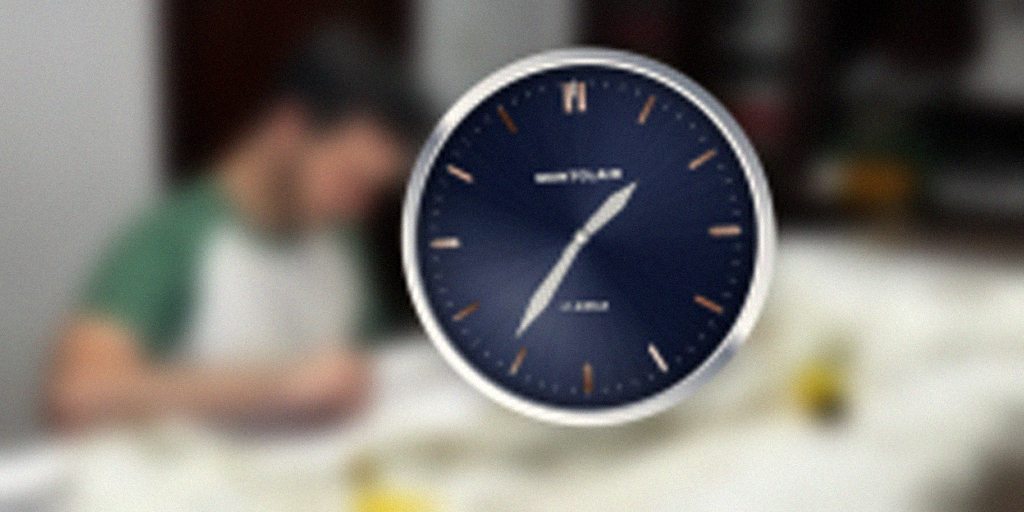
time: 1:36
